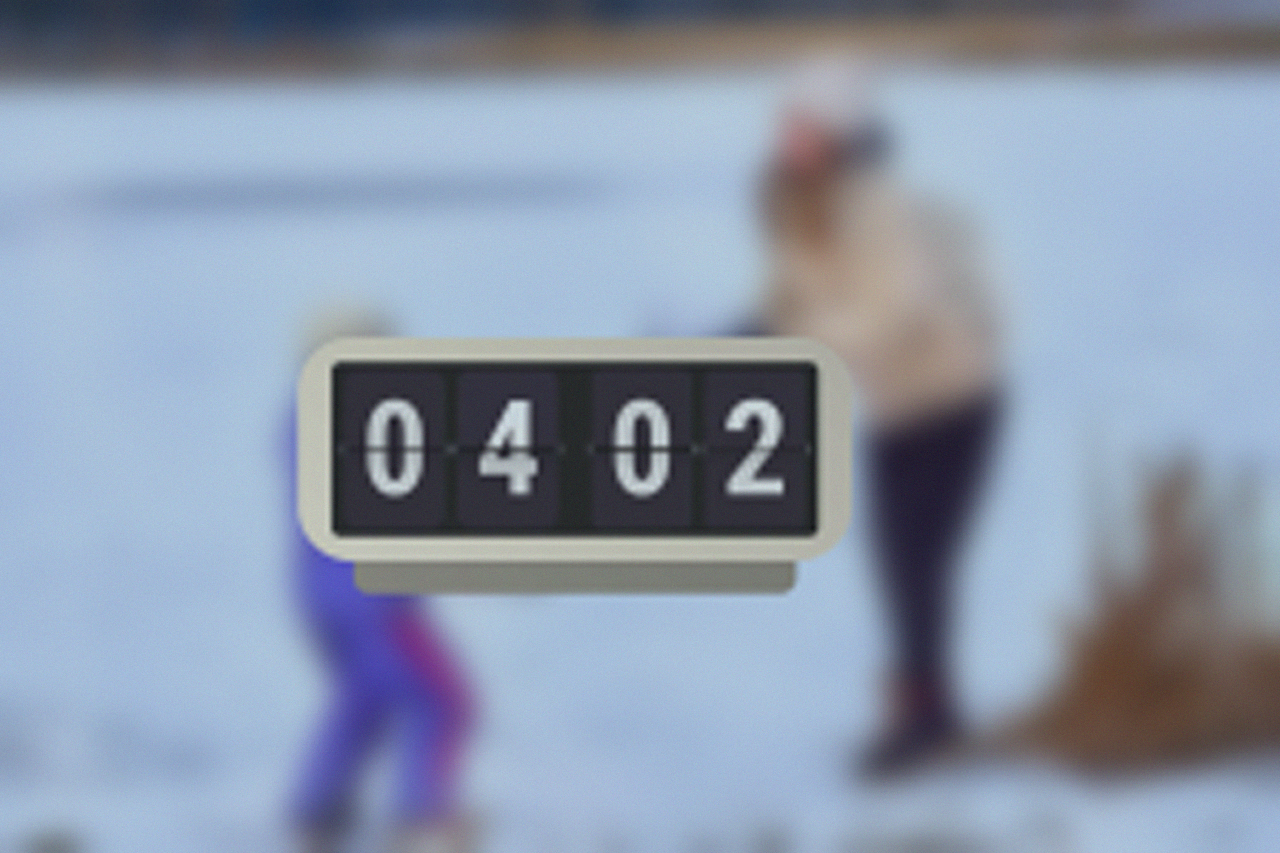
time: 4:02
